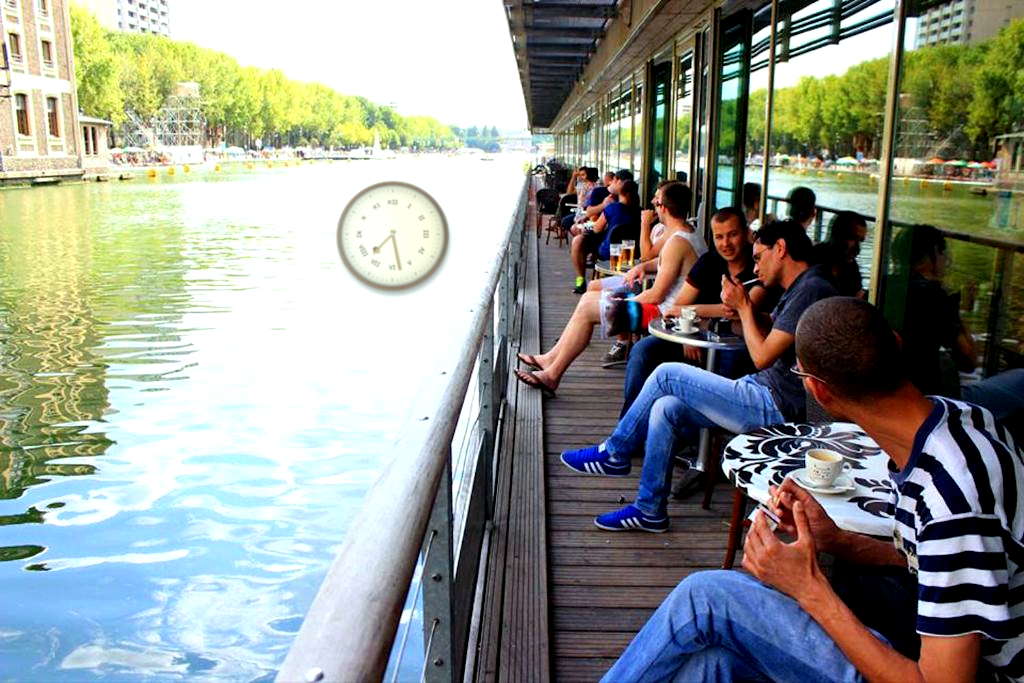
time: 7:28
